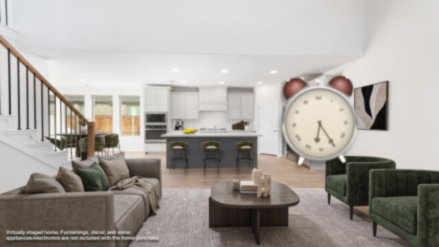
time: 6:25
